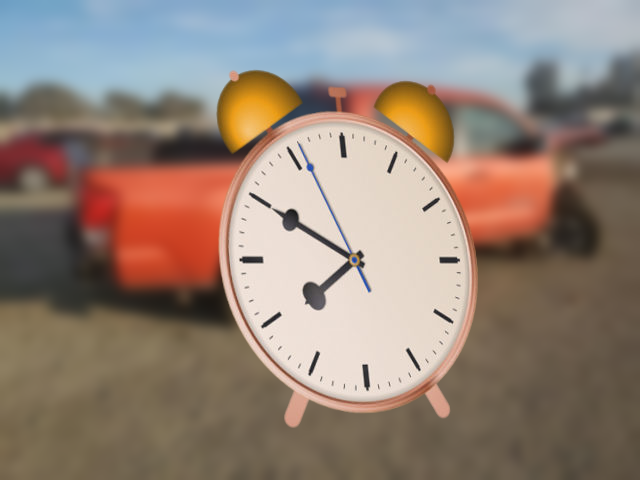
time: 7:49:56
